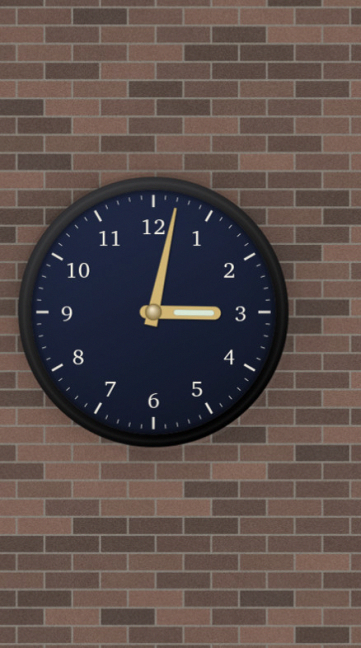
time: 3:02
